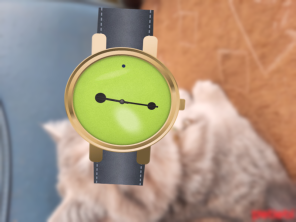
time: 9:16
